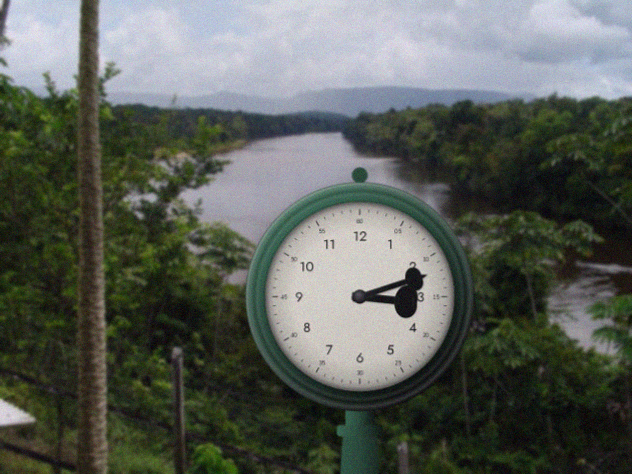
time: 3:12
